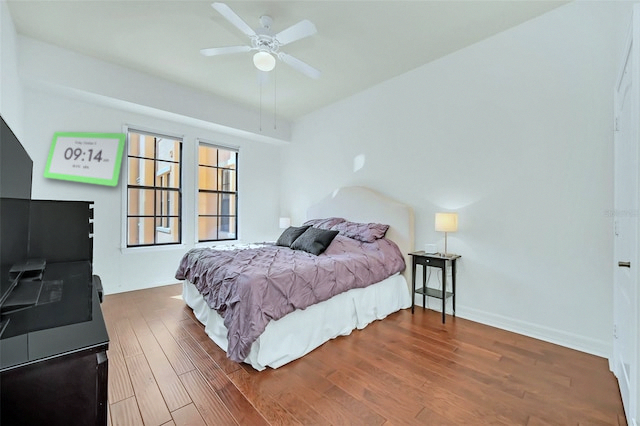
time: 9:14
